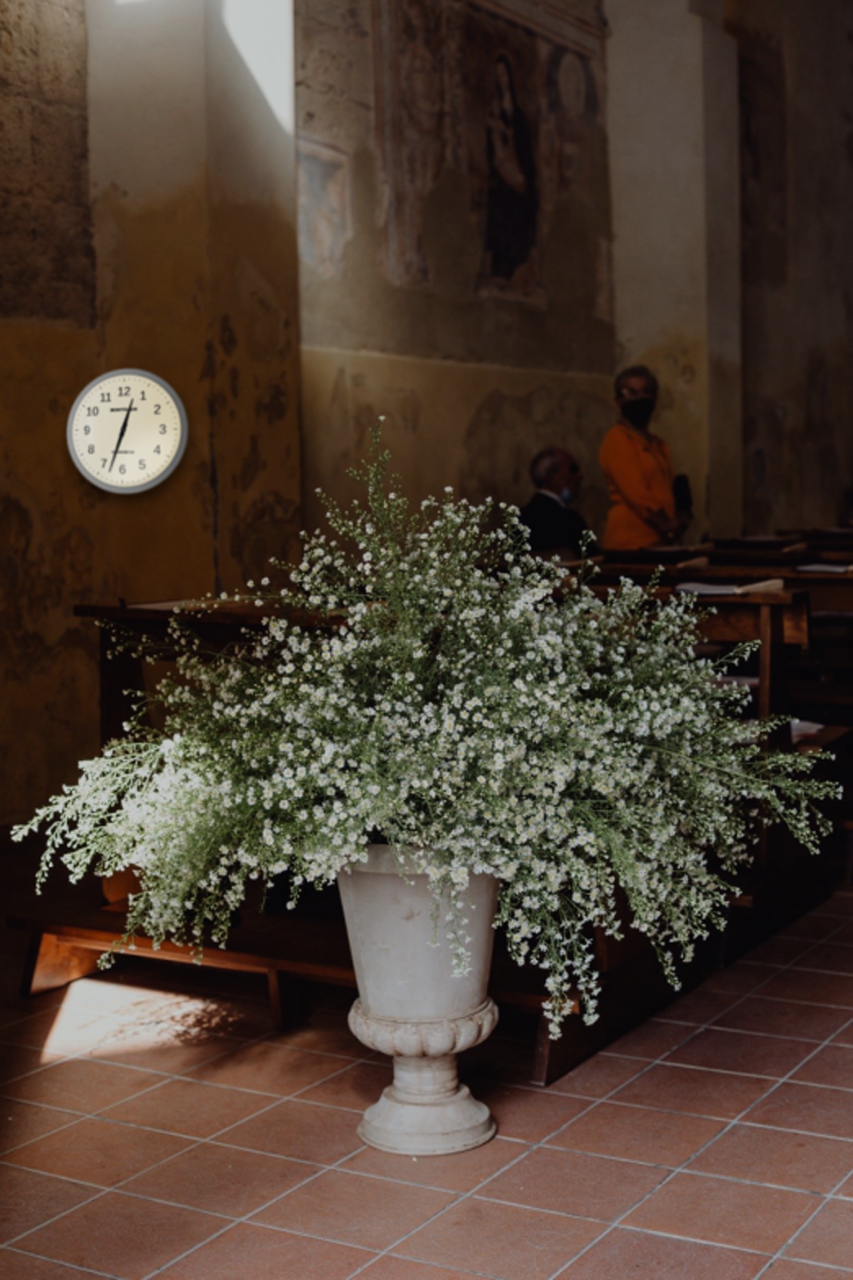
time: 12:33
